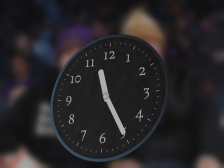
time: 11:25
